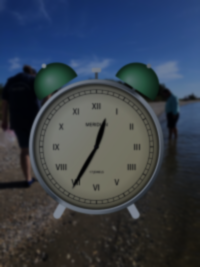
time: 12:35
